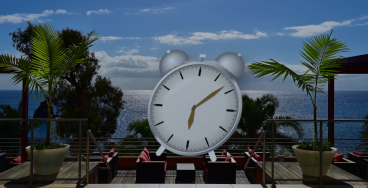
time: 6:08
